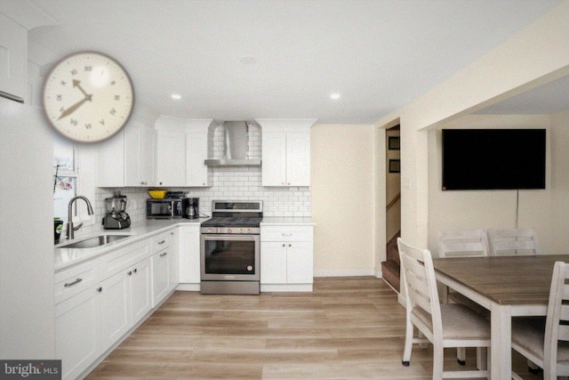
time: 10:39
